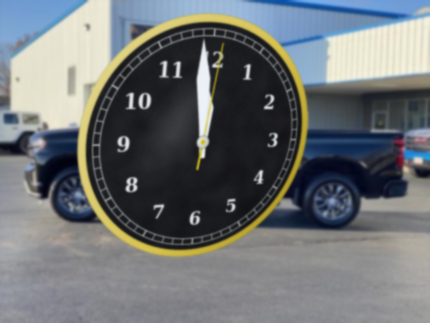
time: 11:59:01
